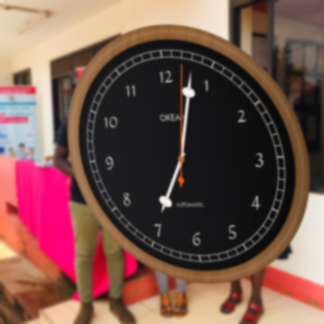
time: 7:03:02
